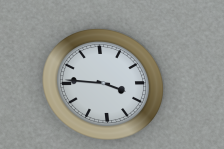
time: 3:46
